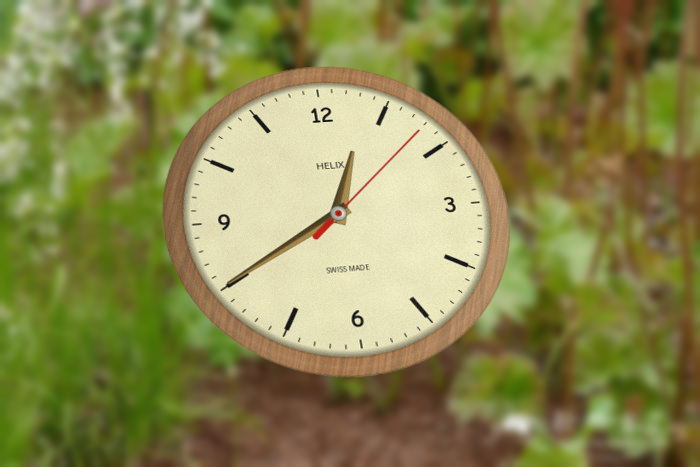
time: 12:40:08
